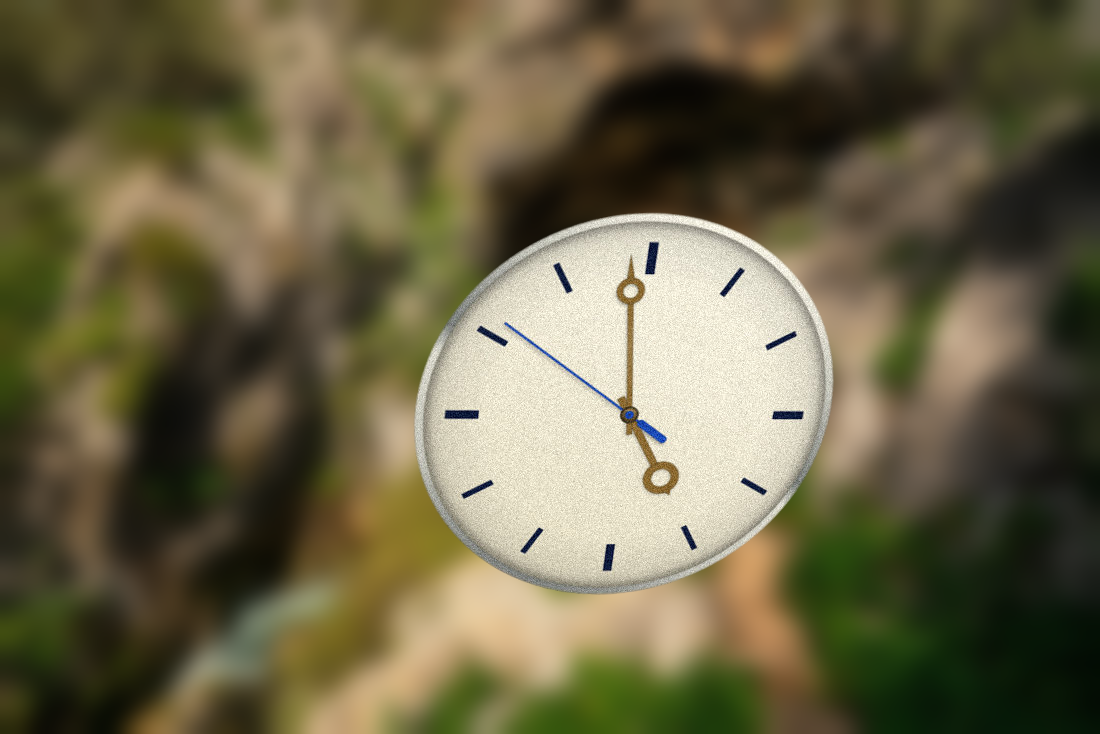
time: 4:58:51
